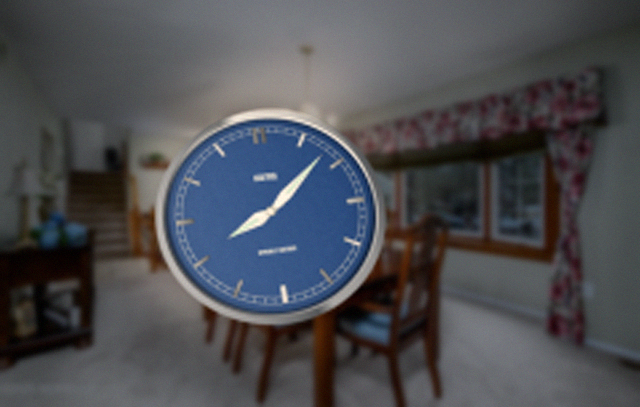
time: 8:08
